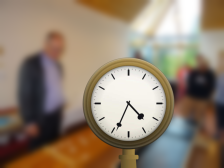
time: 4:34
